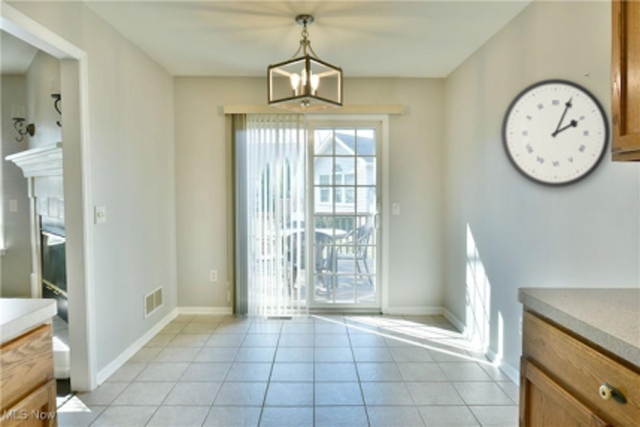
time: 2:04
